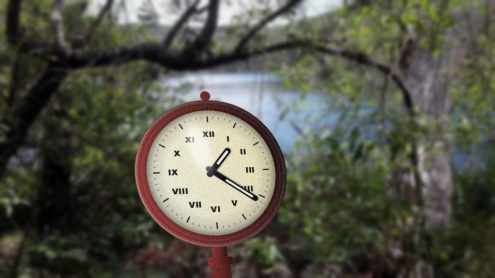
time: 1:21
